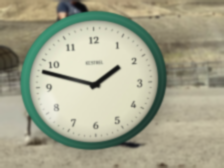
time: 1:48
